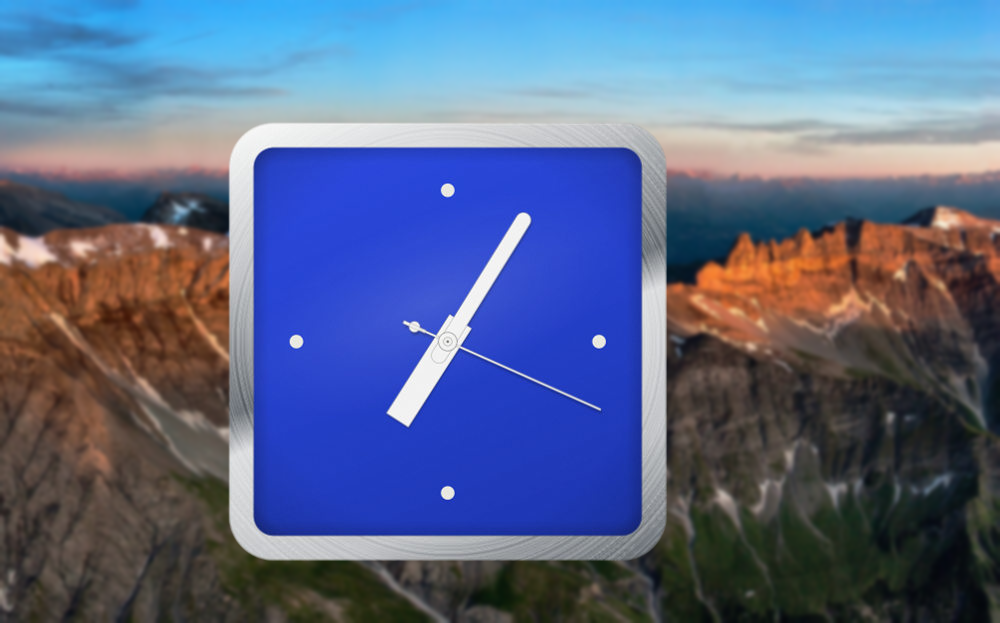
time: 7:05:19
